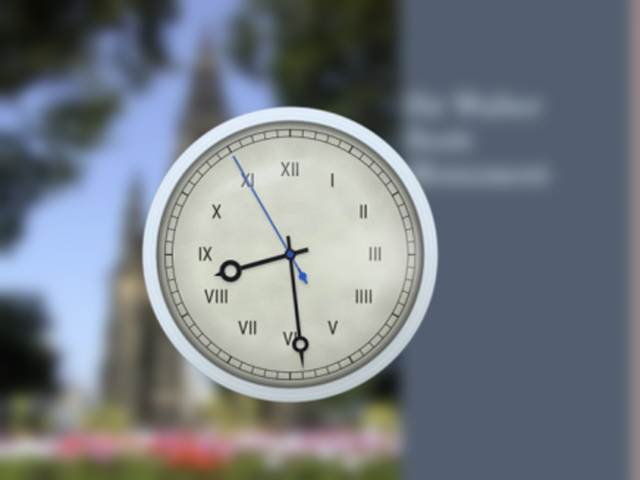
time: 8:28:55
